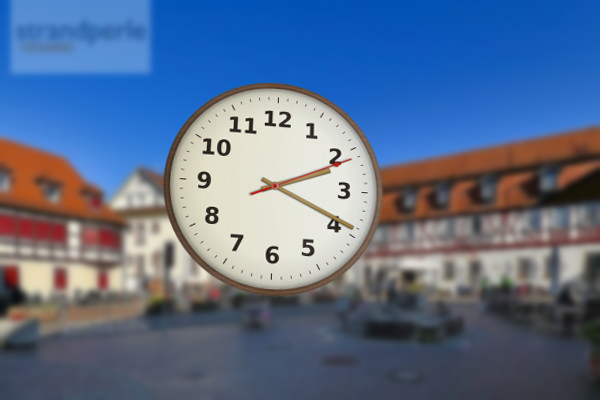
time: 2:19:11
